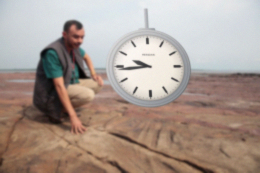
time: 9:44
